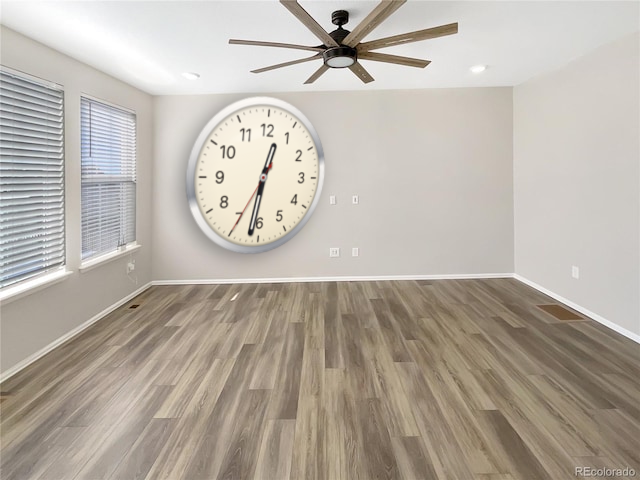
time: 12:31:35
